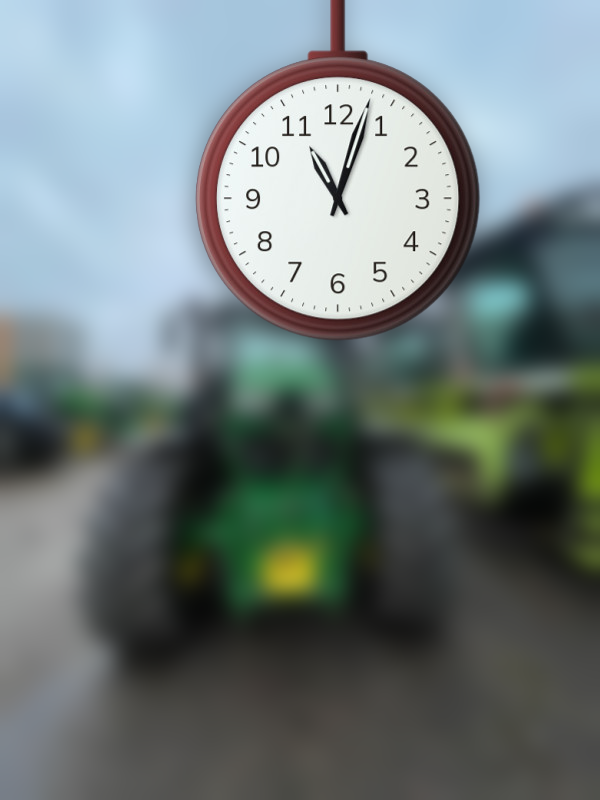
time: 11:03
